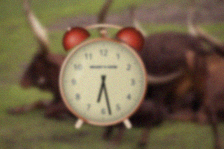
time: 6:28
